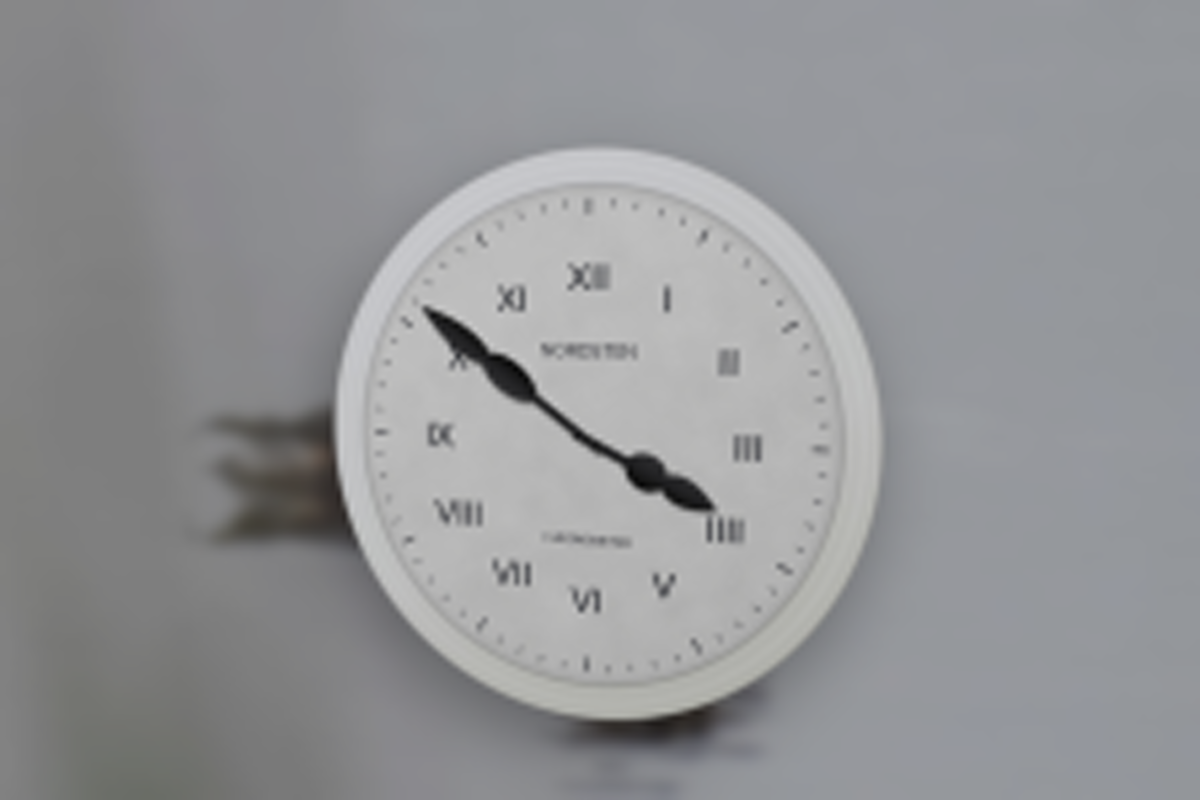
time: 3:51
